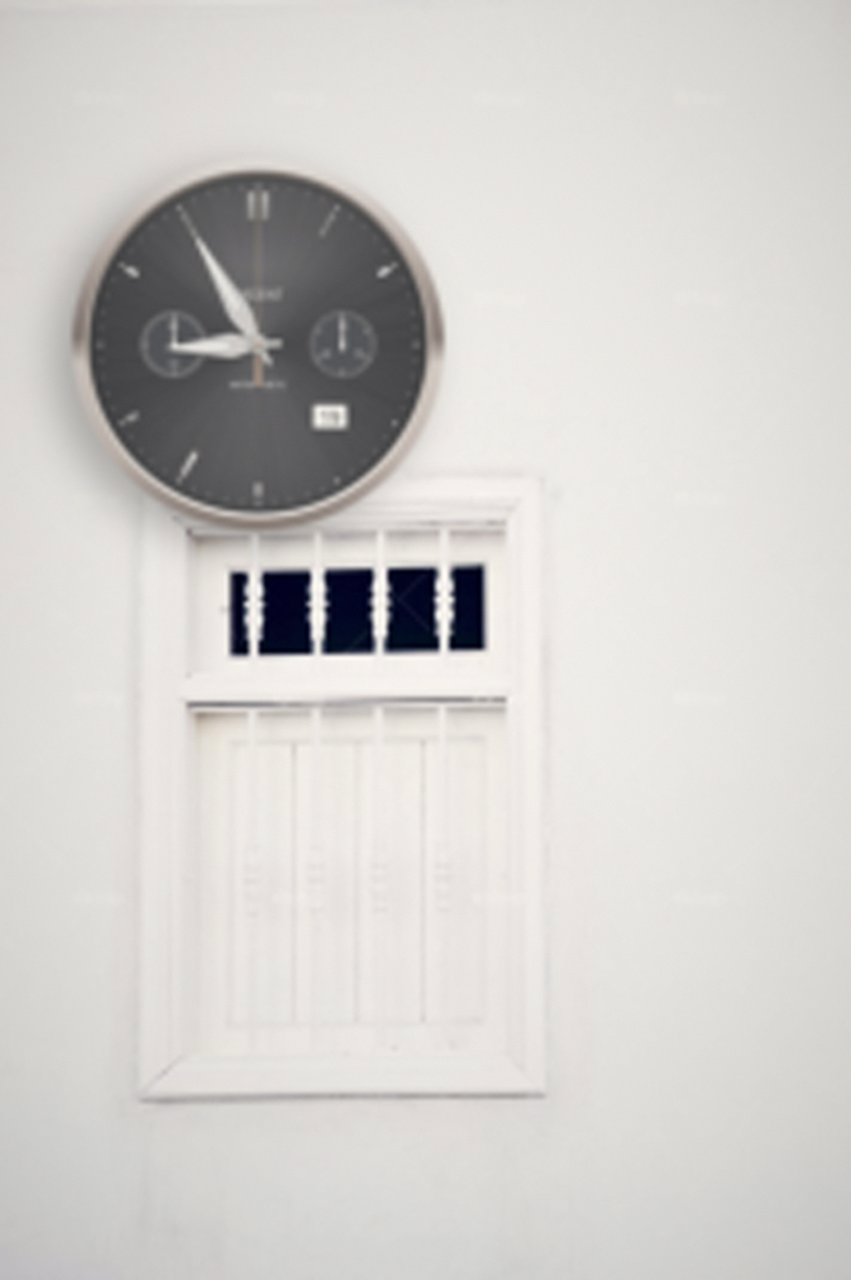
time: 8:55
